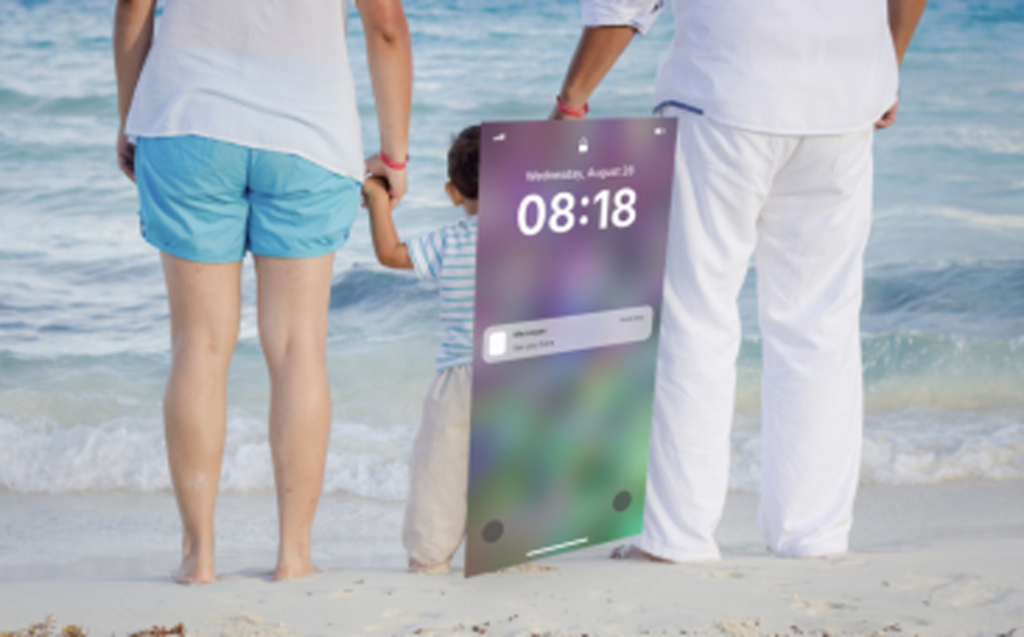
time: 8:18
